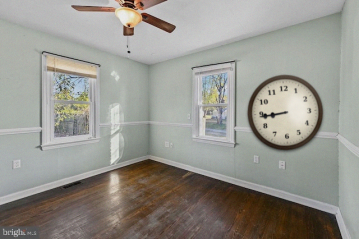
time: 8:44
